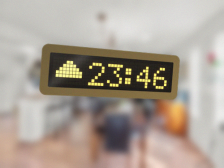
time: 23:46
